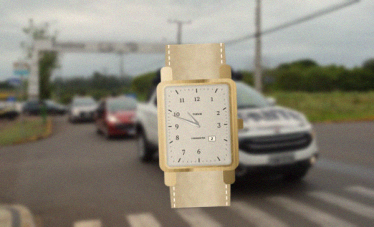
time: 10:49
